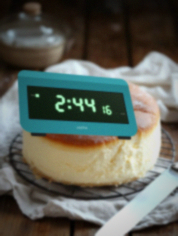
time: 2:44
